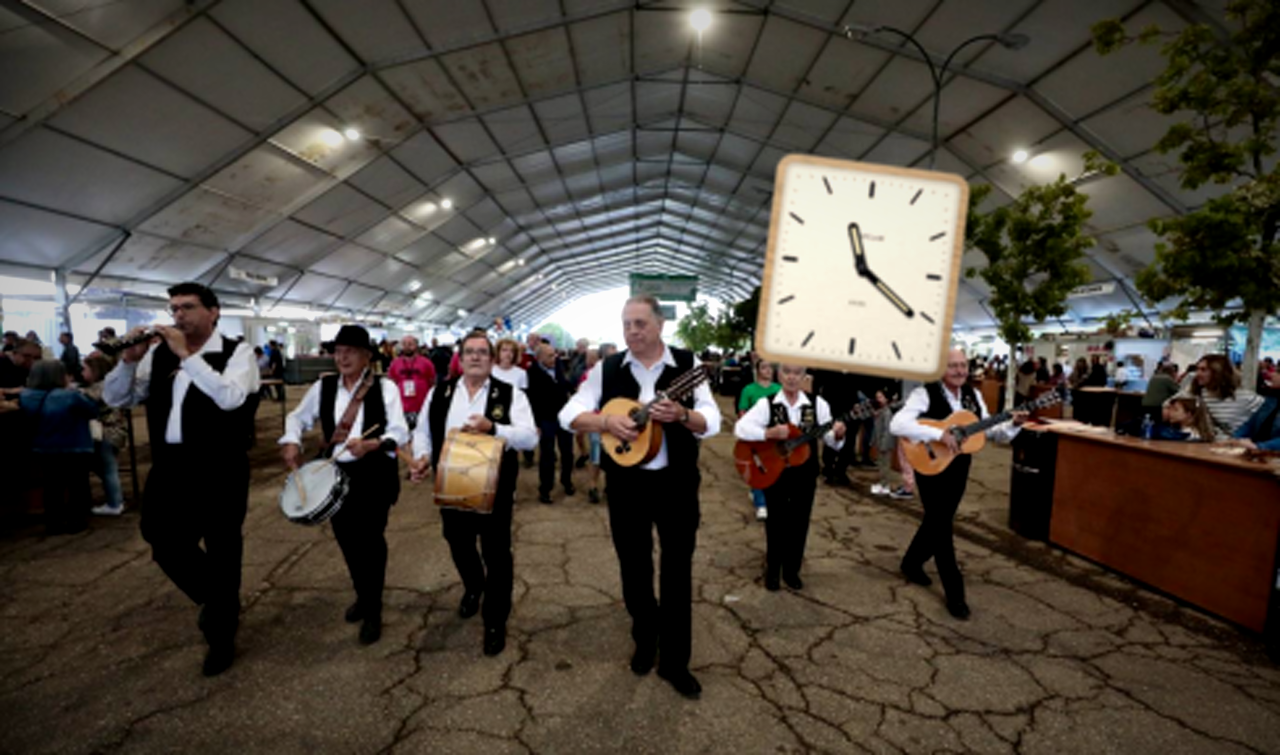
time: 11:21
